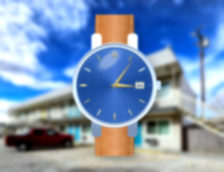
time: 3:06
